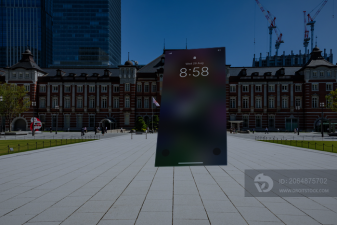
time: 8:58
